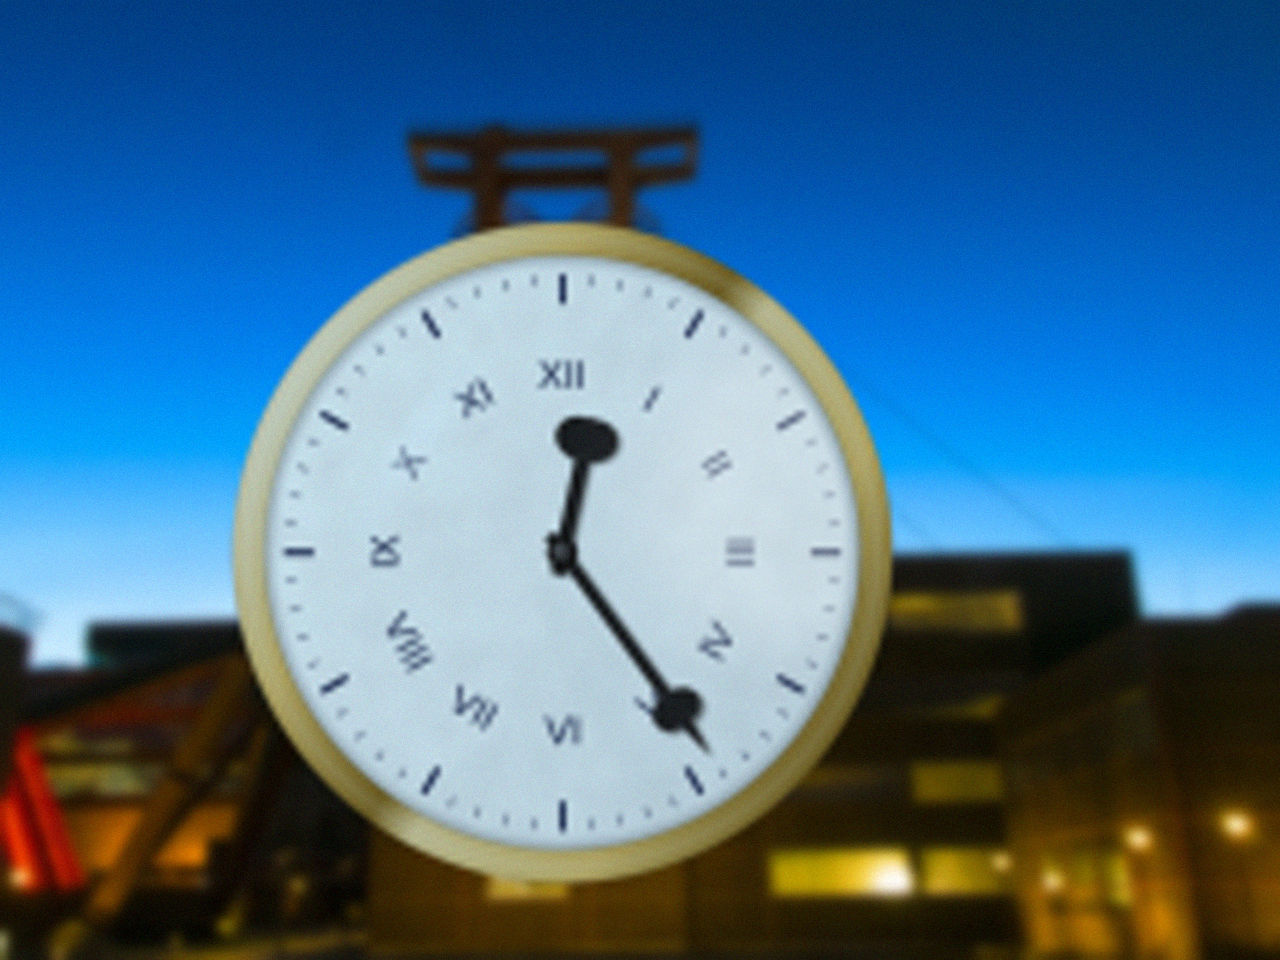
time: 12:24
